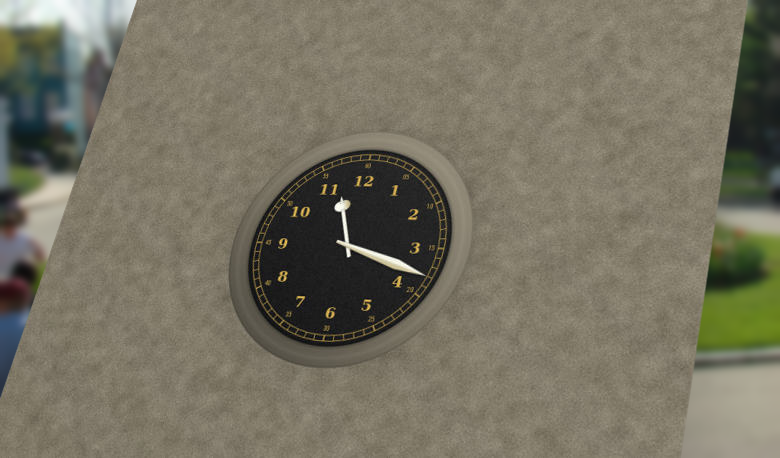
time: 11:18
